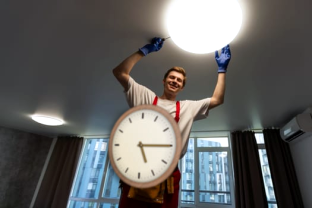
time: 5:15
